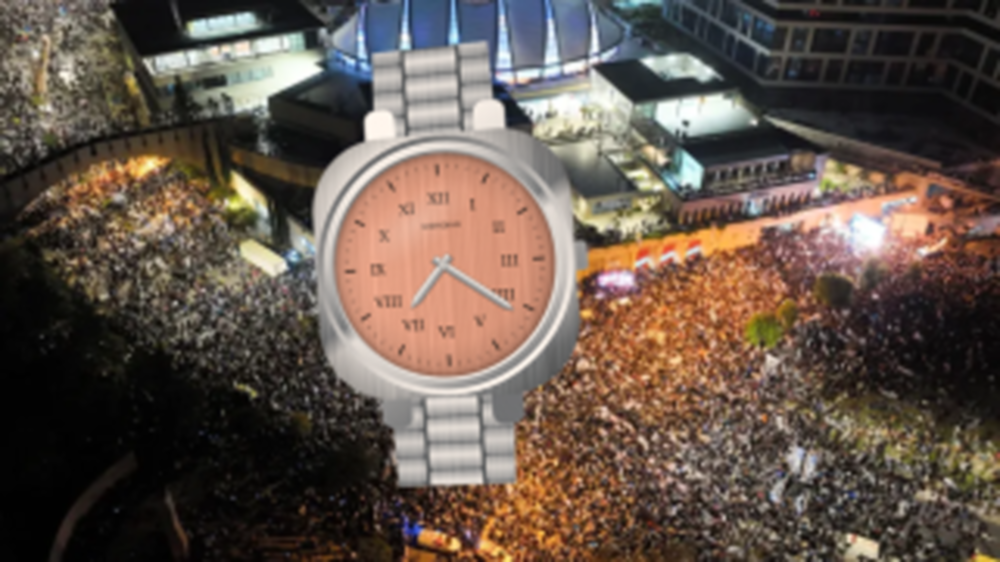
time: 7:21
